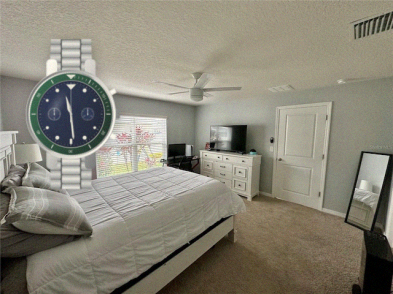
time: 11:29
